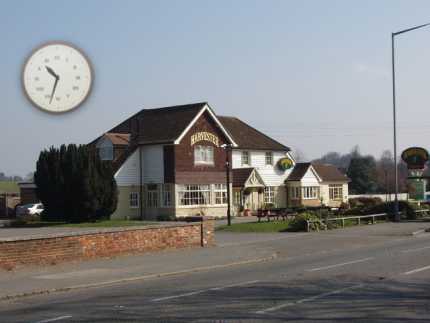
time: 10:33
